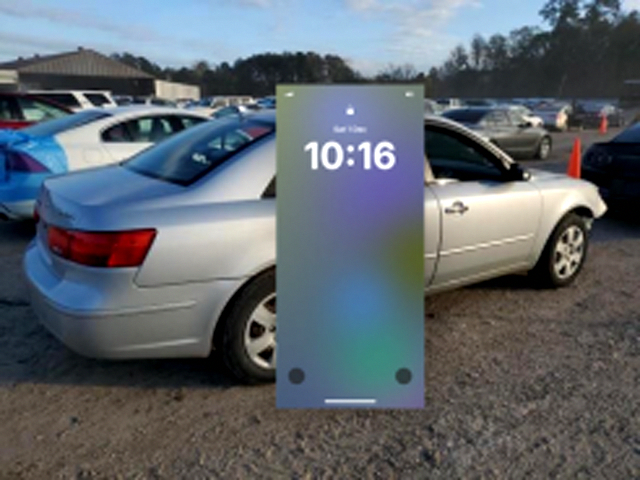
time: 10:16
